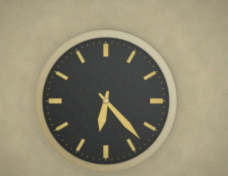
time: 6:23
